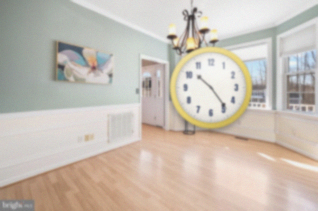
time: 10:24
